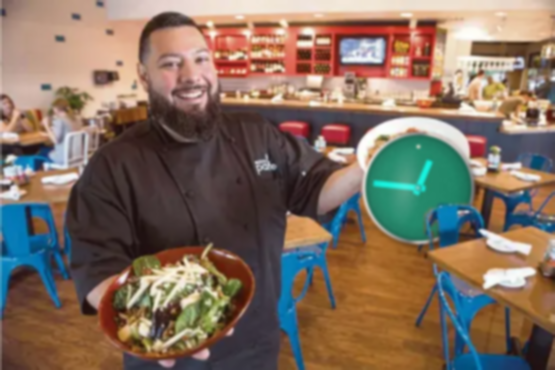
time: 12:46
